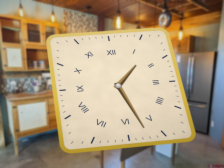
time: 1:27
